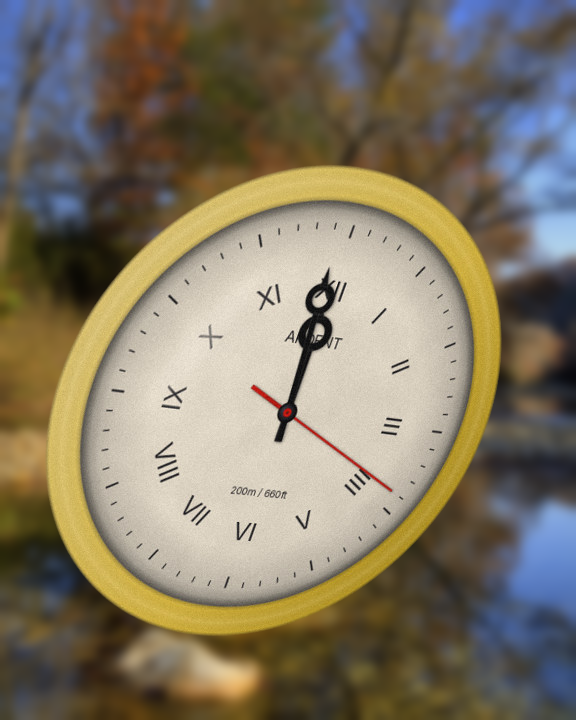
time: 11:59:19
